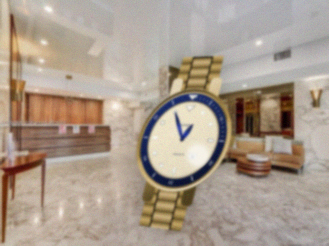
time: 12:55
